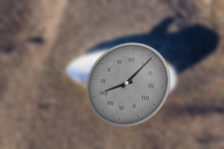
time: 8:06
